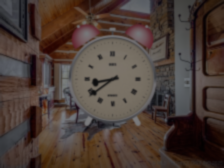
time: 8:39
